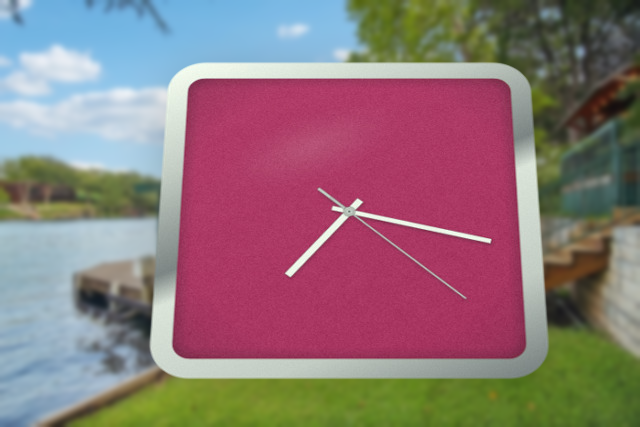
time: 7:17:22
